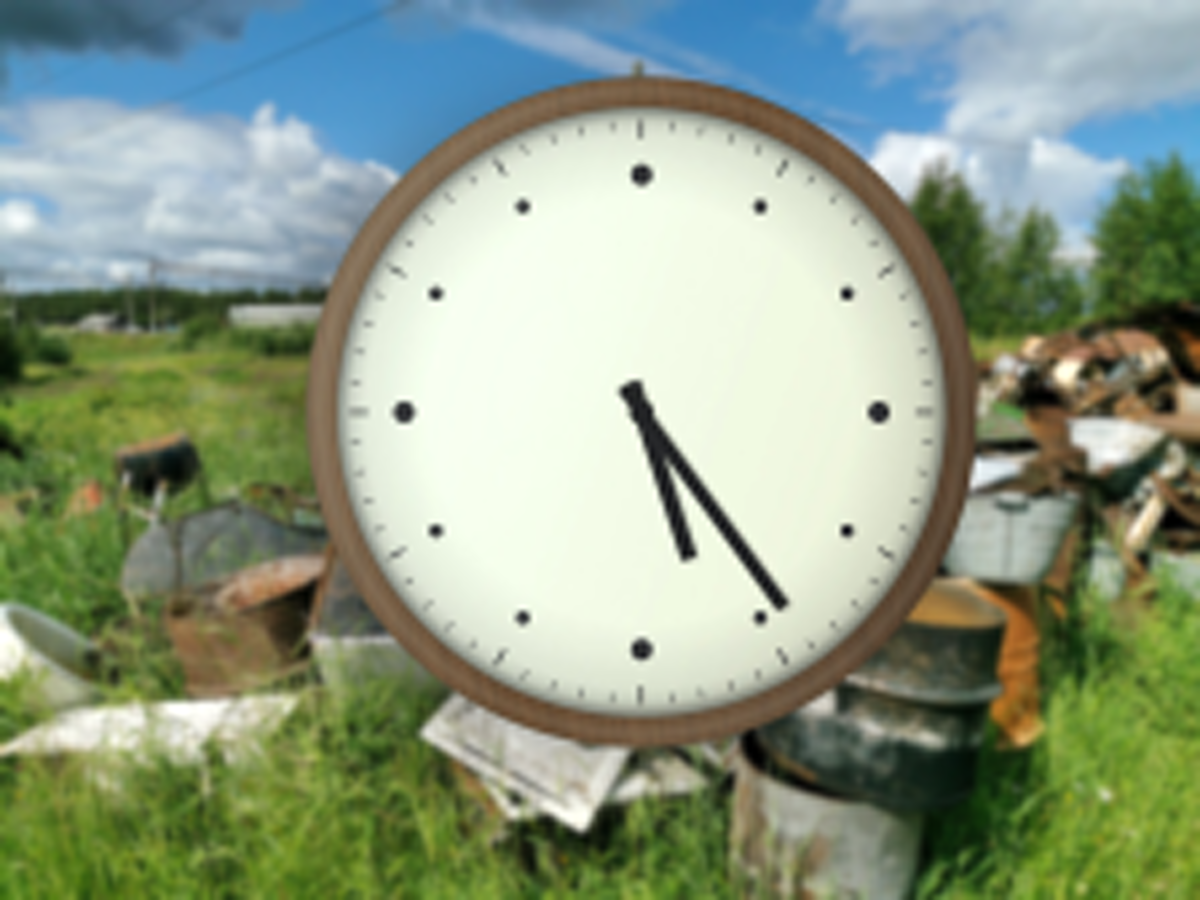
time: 5:24
